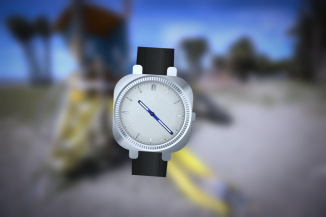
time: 10:22
